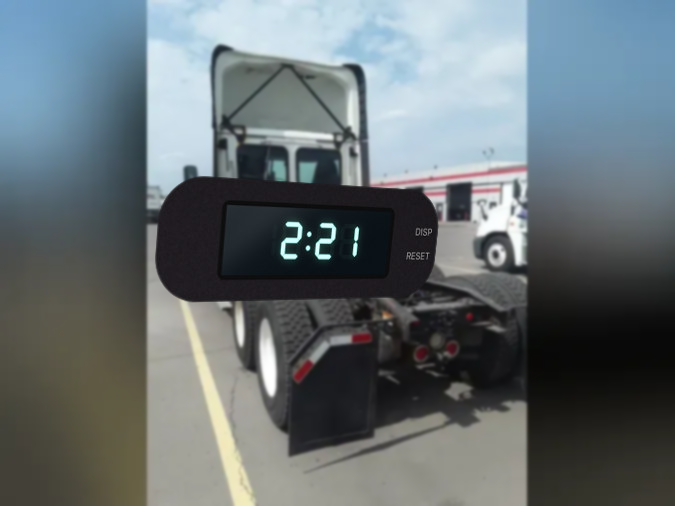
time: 2:21
